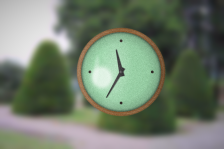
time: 11:35
